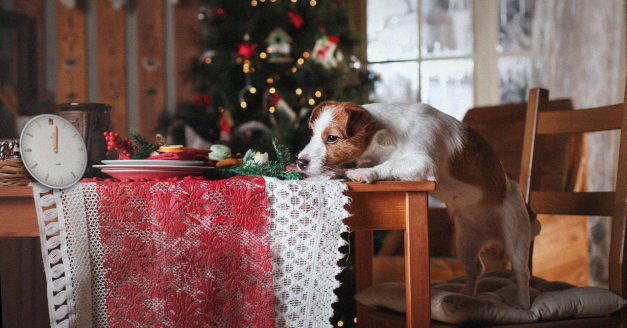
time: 12:02
